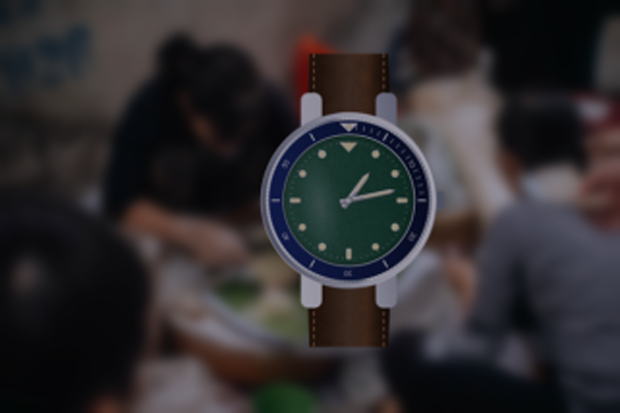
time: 1:13
